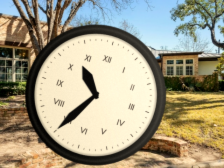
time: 10:35
